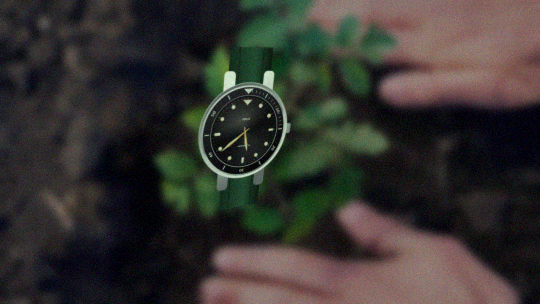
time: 5:39
